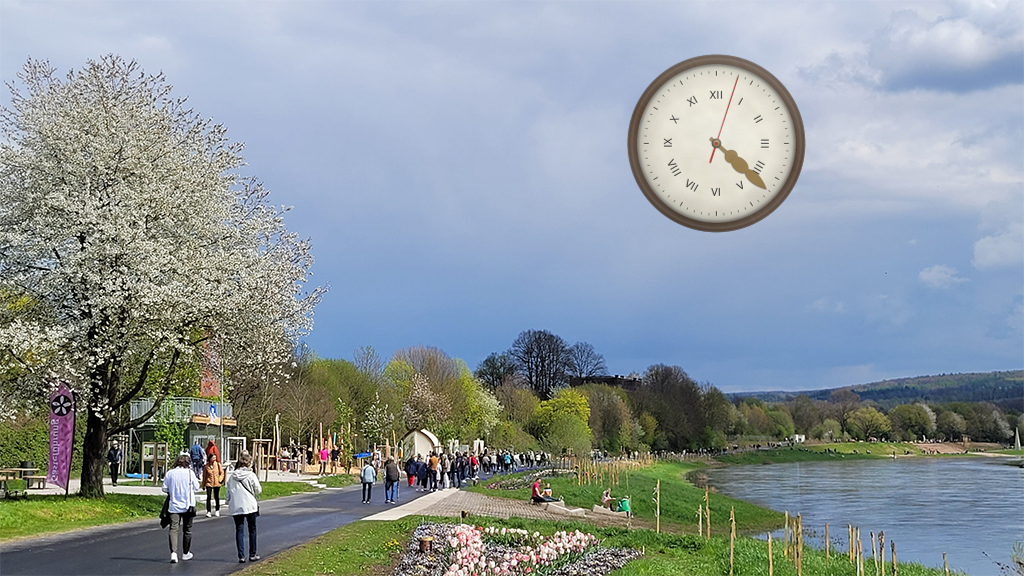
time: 4:22:03
